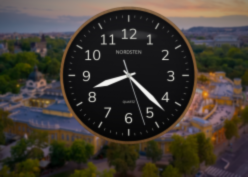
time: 8:22:27
